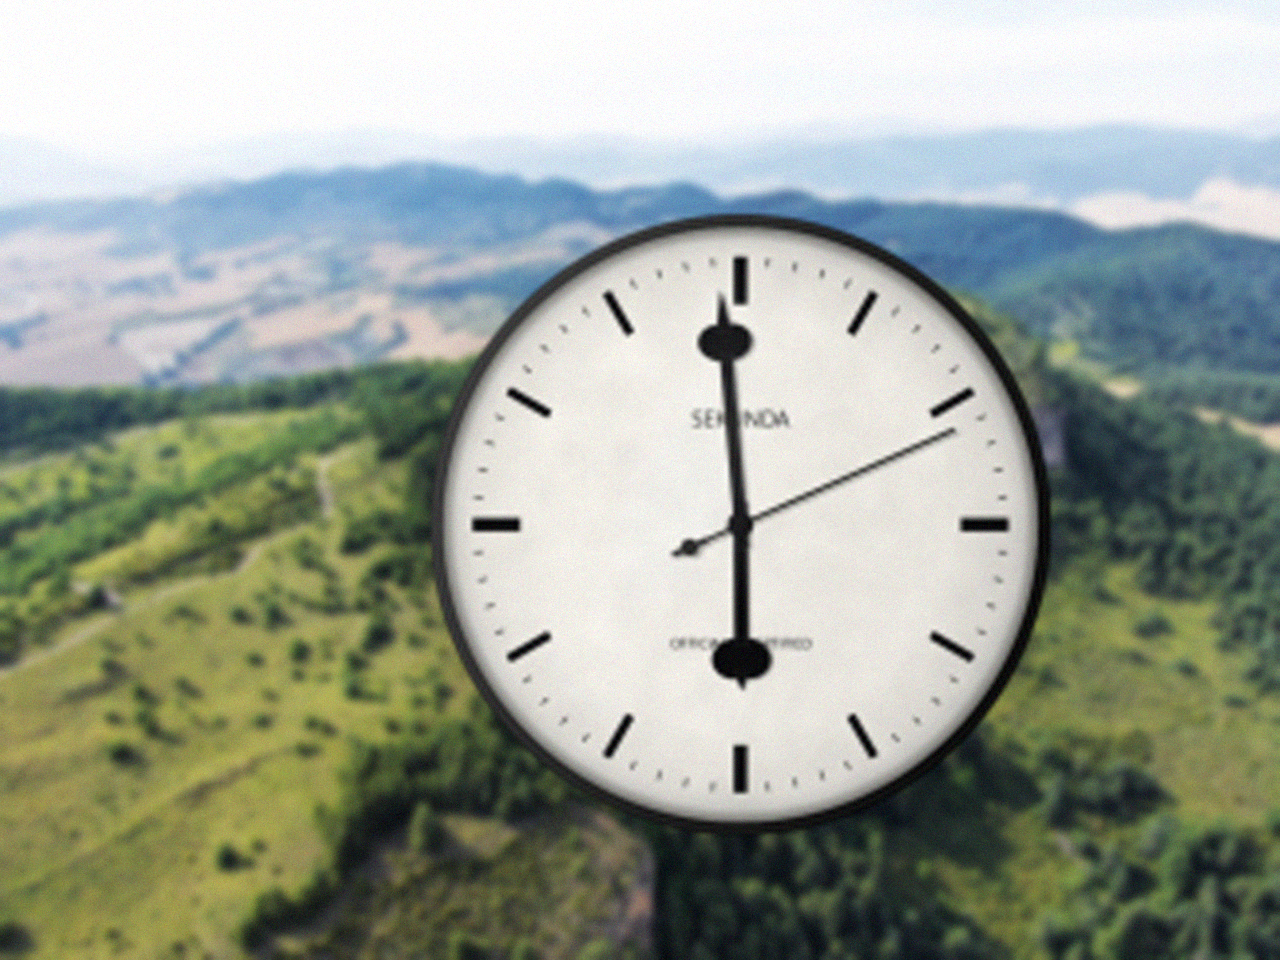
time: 5:59:11
